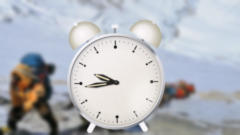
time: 9:44
